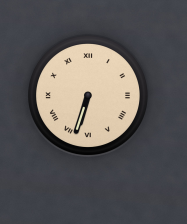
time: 6:33
